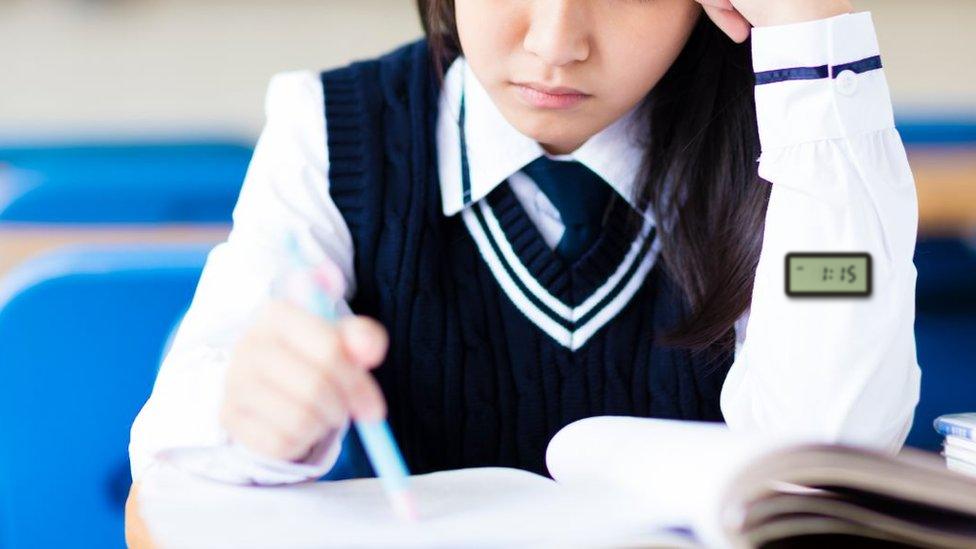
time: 1:15
